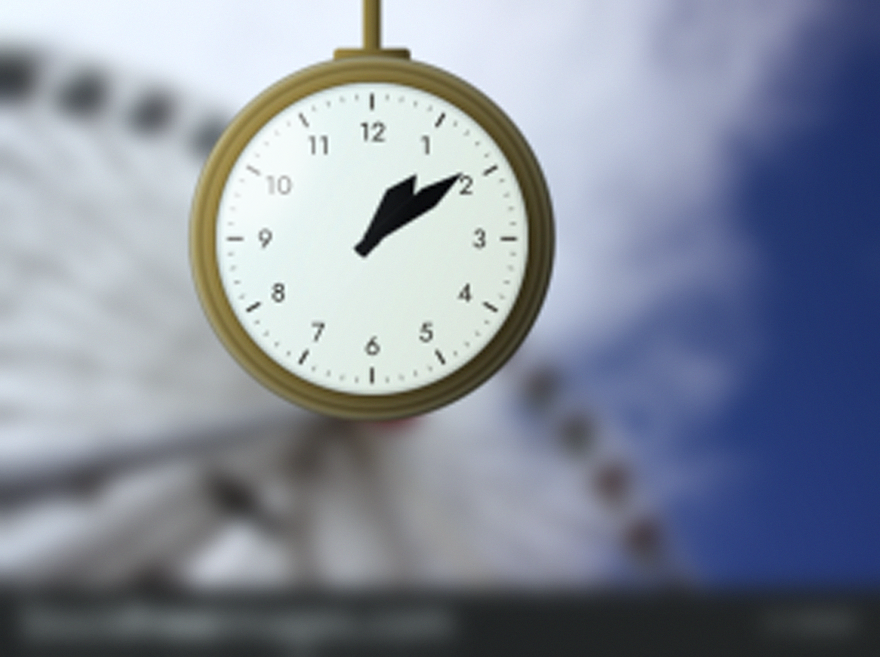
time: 1:09
